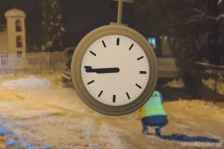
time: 8:44
